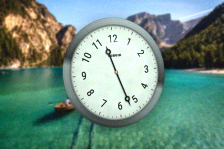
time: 11:27
